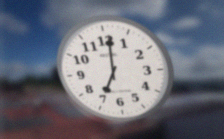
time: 7:01
